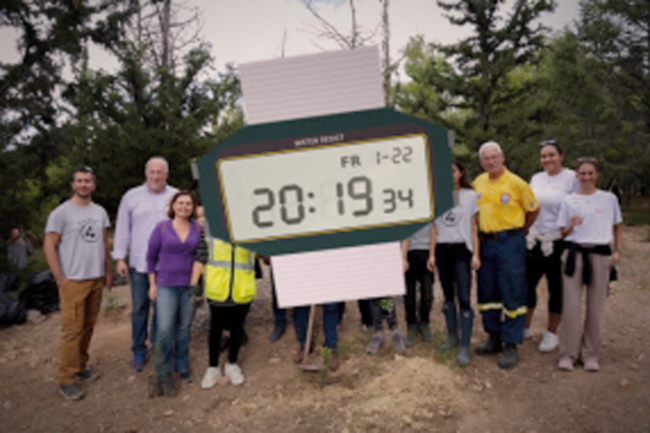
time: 20:19:34
